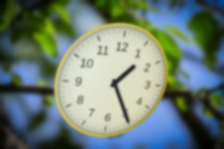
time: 1:25
